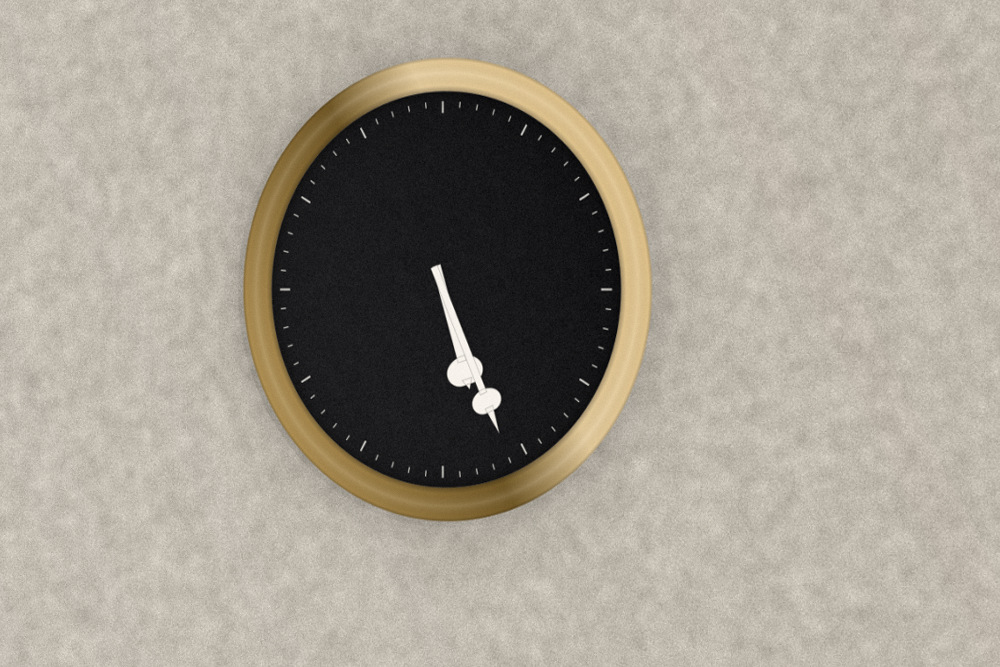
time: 5:26
